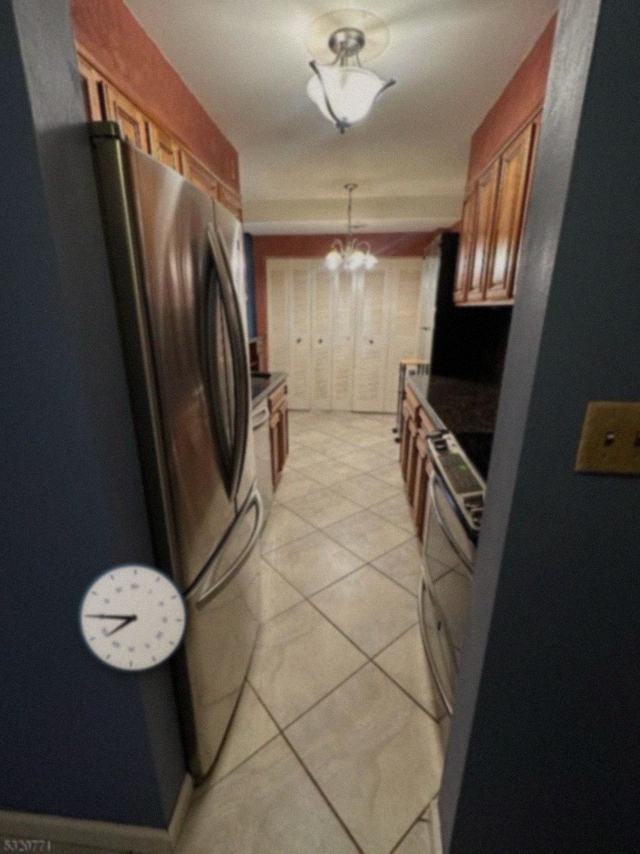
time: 7:45
